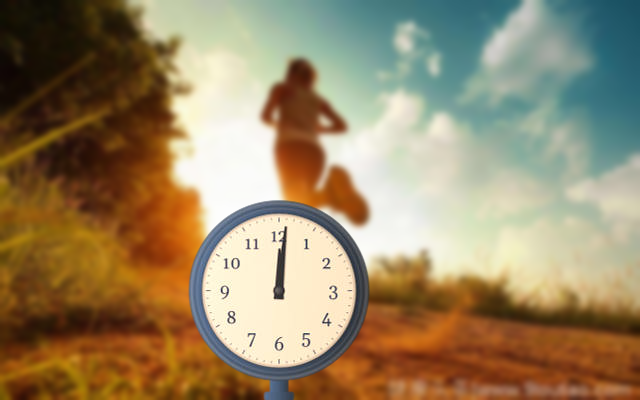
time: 12:01
